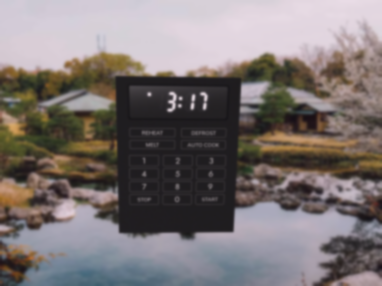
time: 3:17
